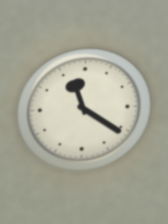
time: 11:21
